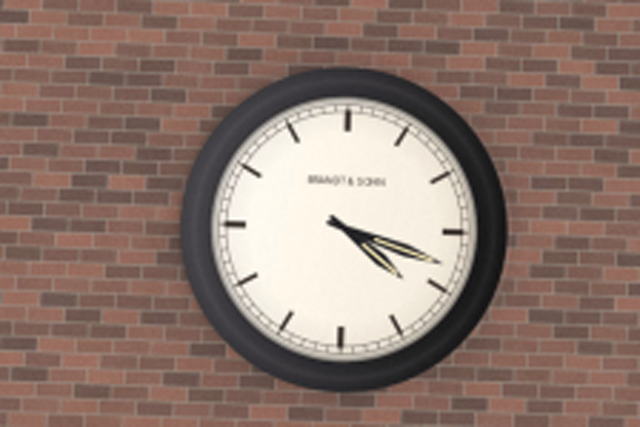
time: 4:18
